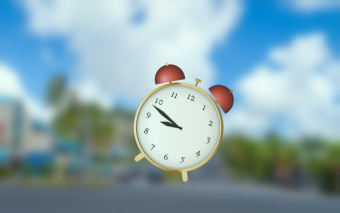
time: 8:48
